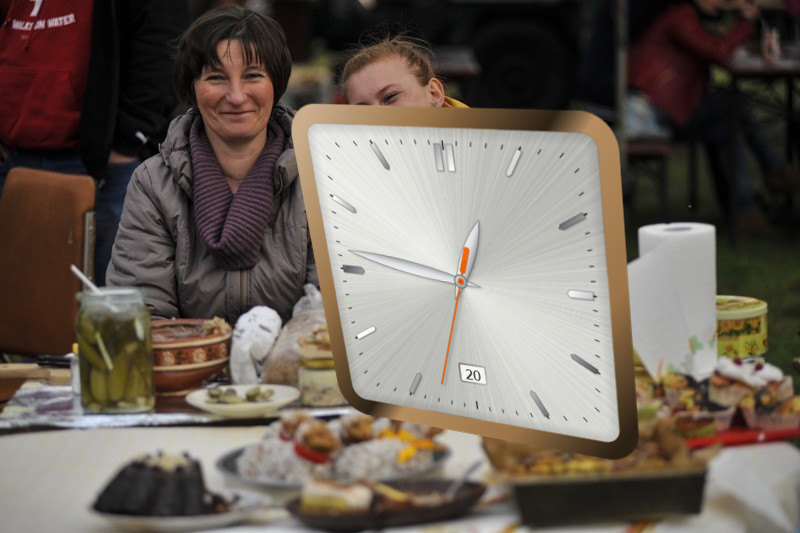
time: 12:46:33
